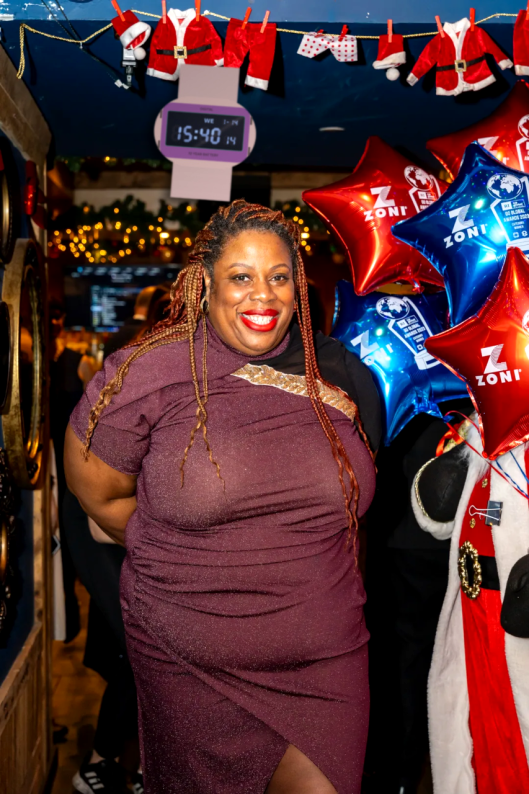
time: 15:40:14
